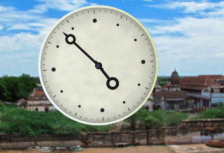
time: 4:53
